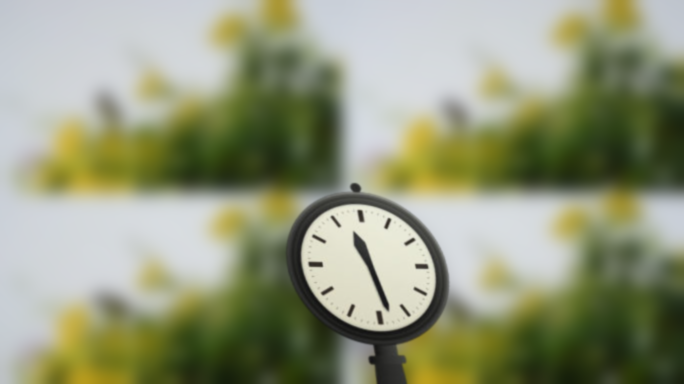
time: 11:28
